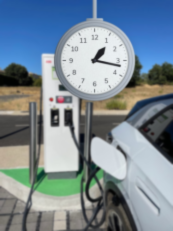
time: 1:17
